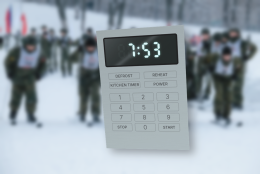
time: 7:53
